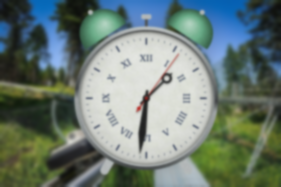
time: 1:31:06
